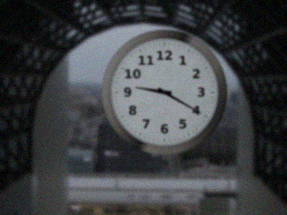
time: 9:20
